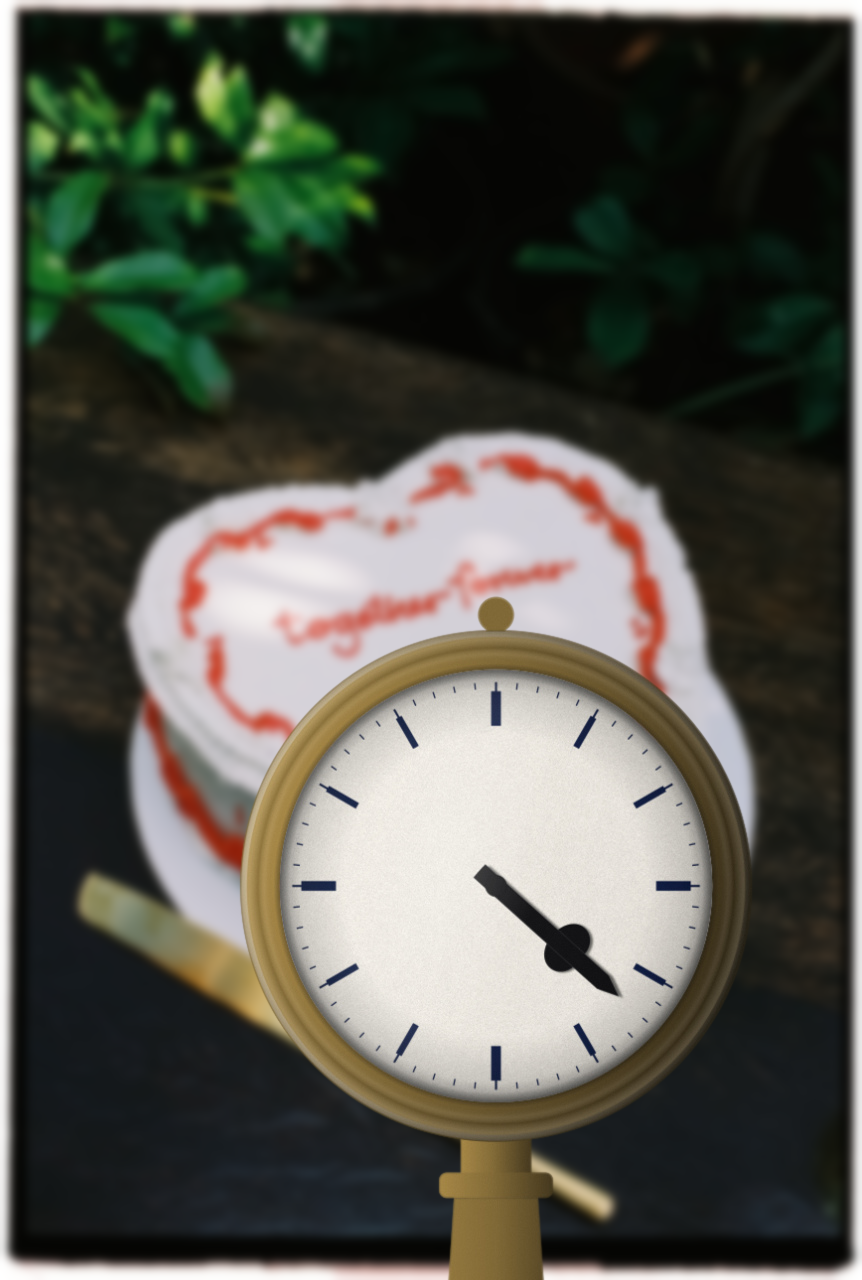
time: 4:22
